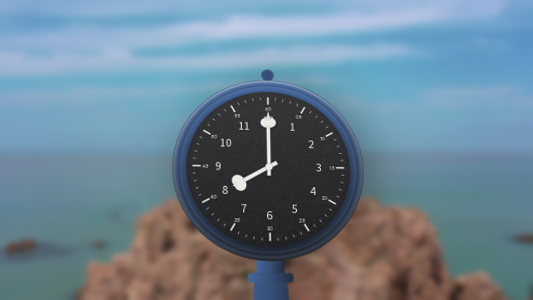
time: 8:00
